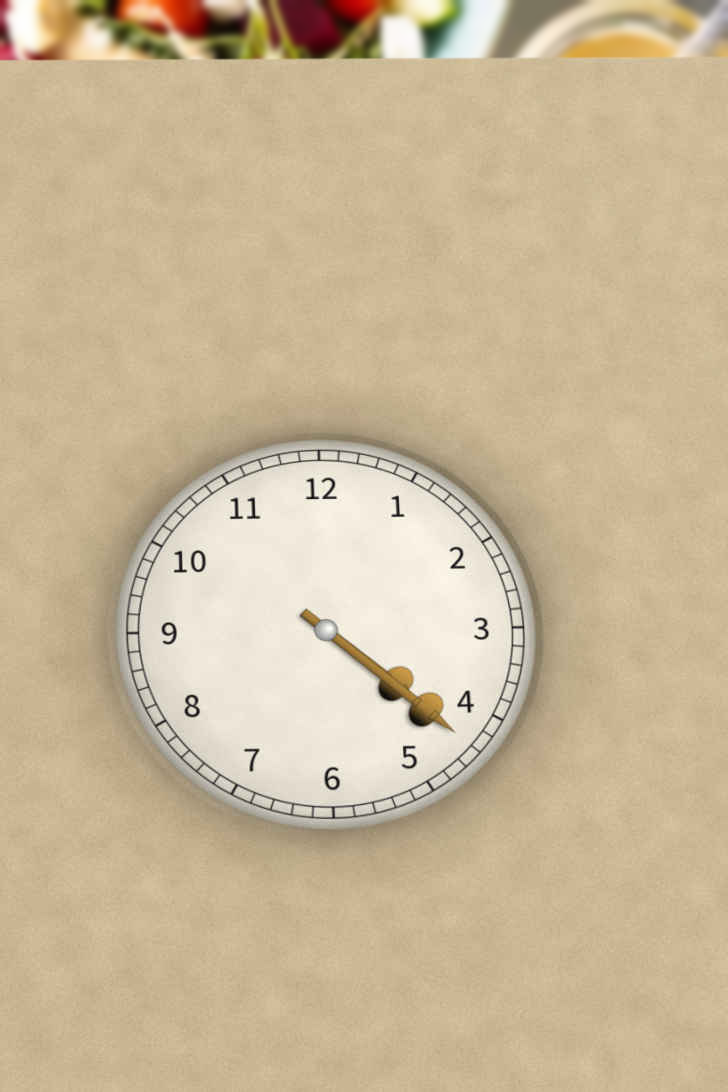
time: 4:22
